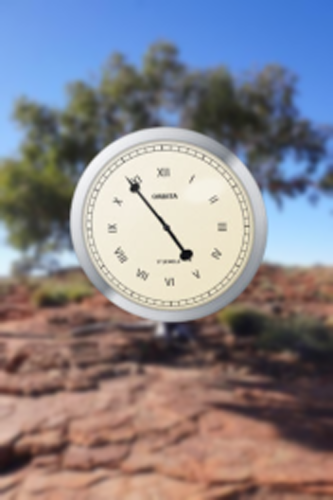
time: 4:54
